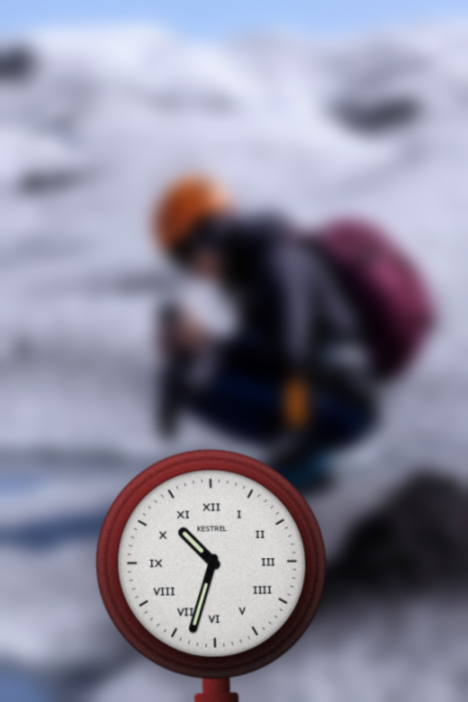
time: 10:33
